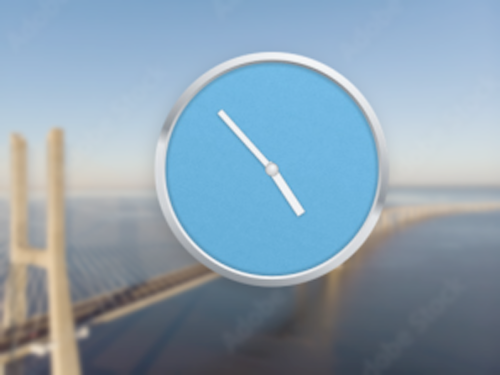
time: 4:53
